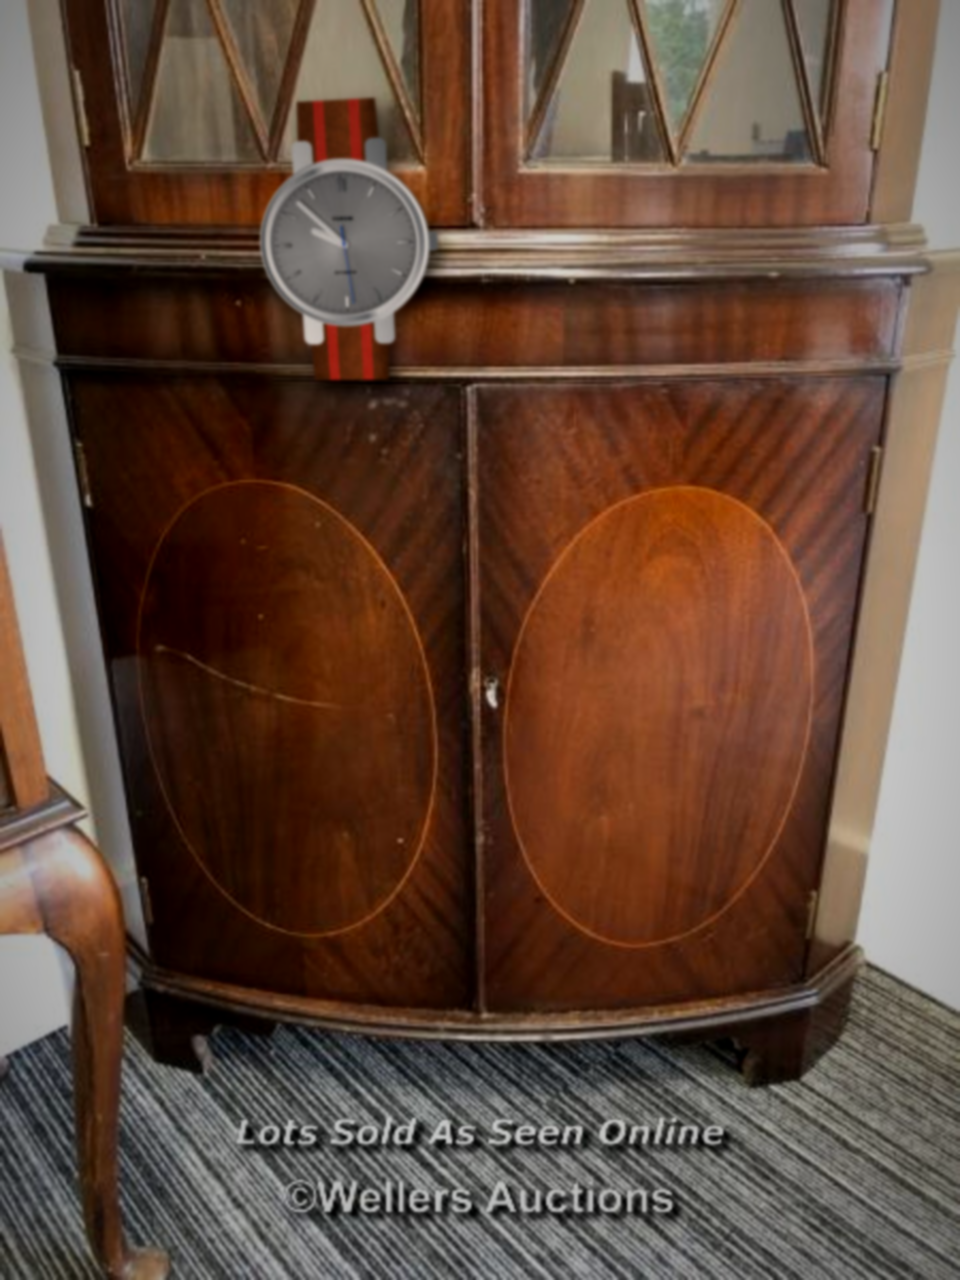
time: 9:52:29
